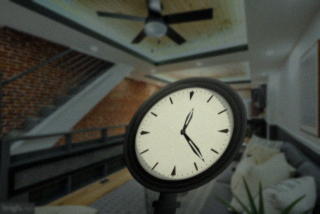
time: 12:23
